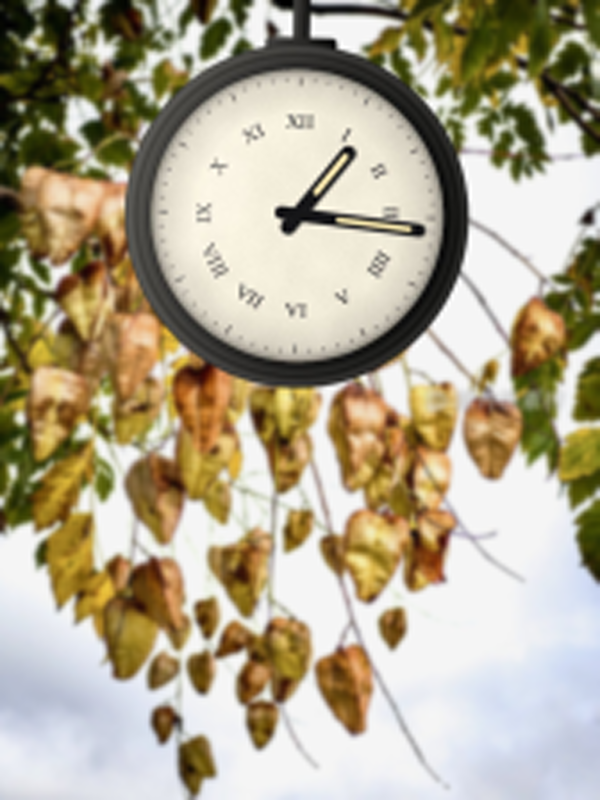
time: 1:16
